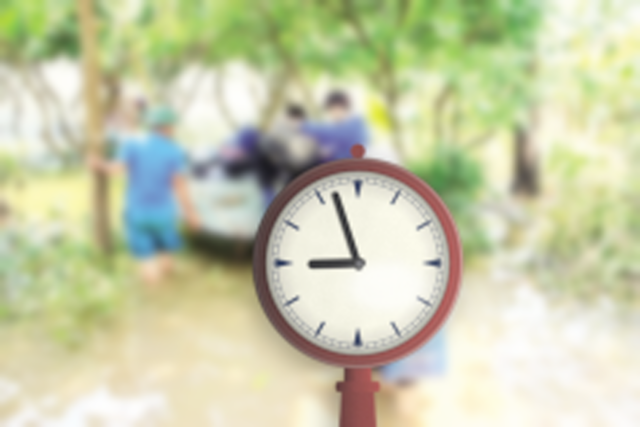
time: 8:57
